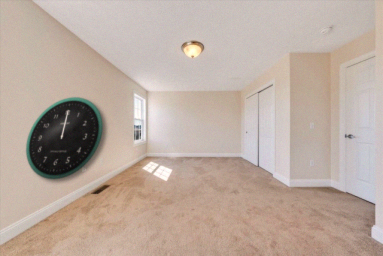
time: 12:00
